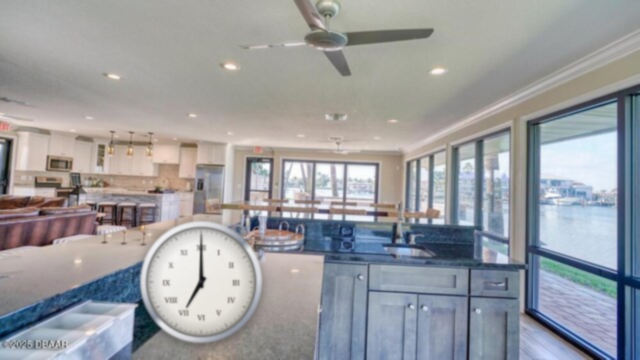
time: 7:00
